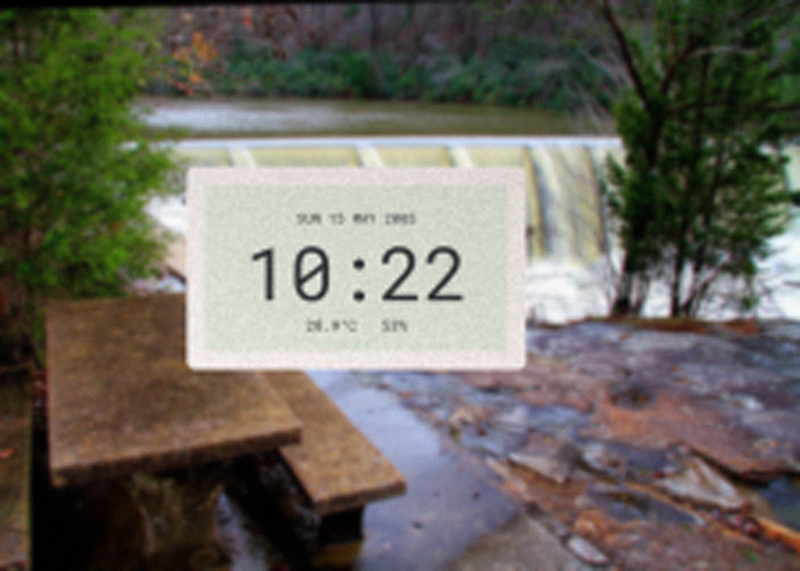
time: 10:22
